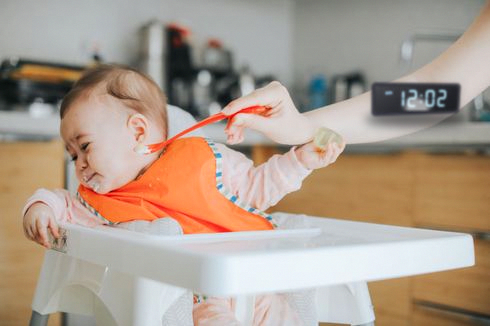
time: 12:02
